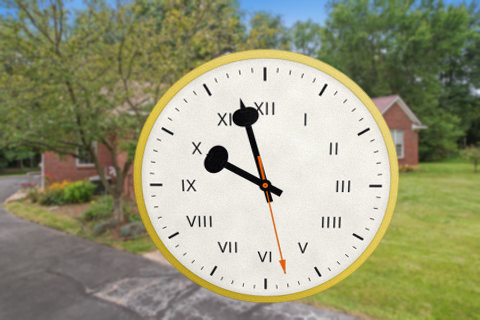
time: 9:57:28
